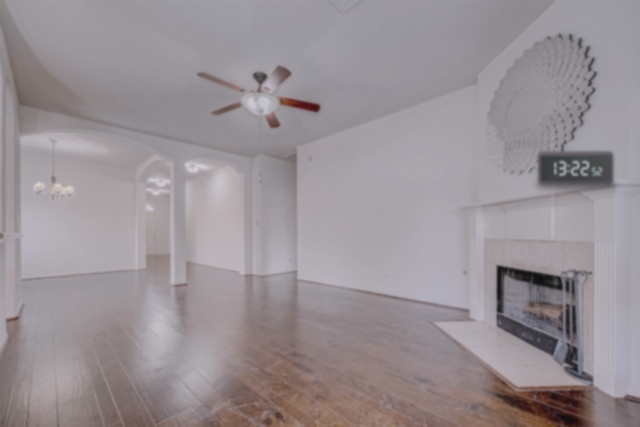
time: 13:22
